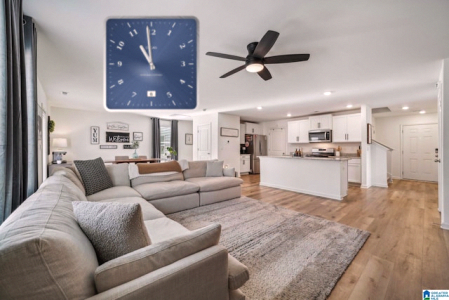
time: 10:59
